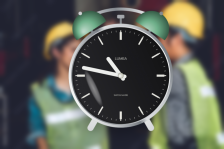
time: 10:47
